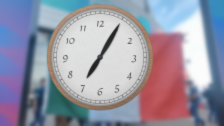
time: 7:05
